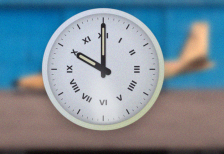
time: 10:00
